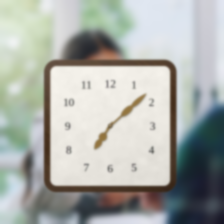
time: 7:08
